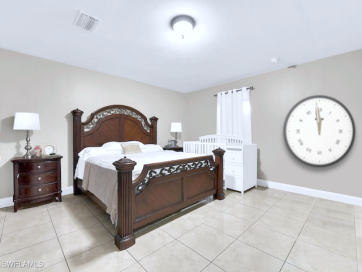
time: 11:59
